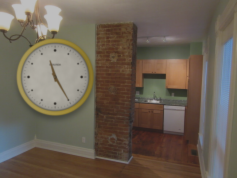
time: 11:25
